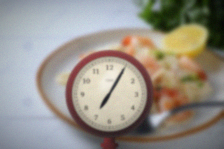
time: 7:05
